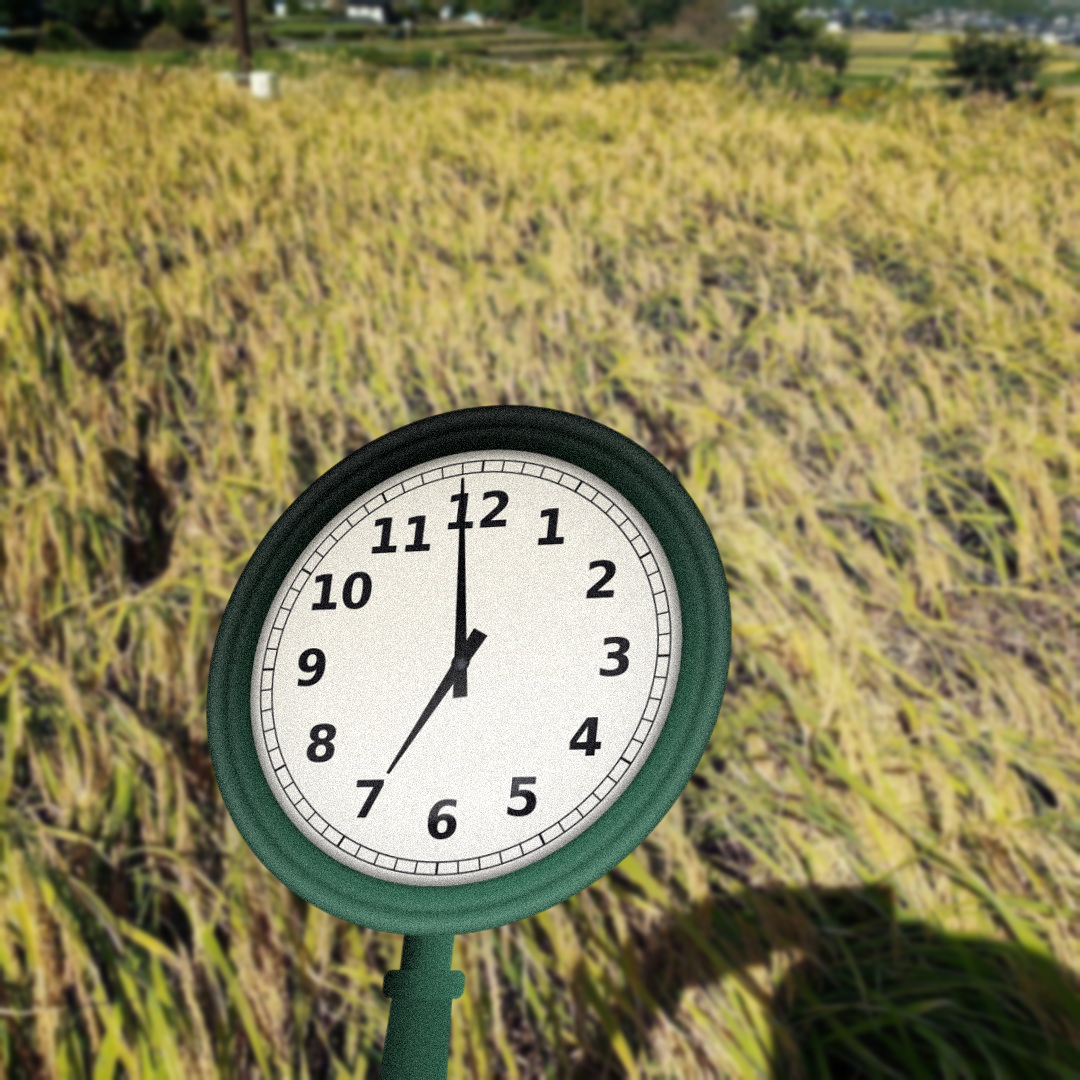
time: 6:59
